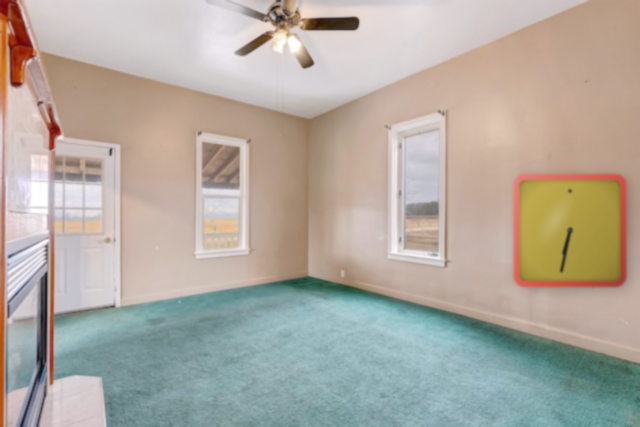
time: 6:32
